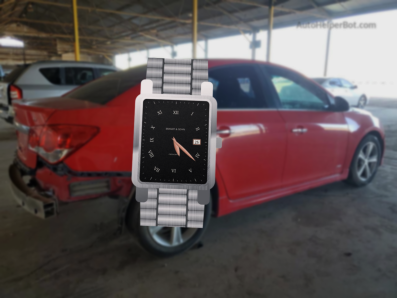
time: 5:22
